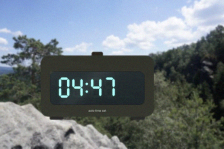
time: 4:47
